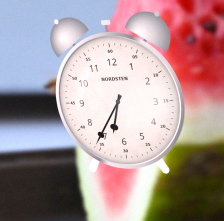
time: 6:36
